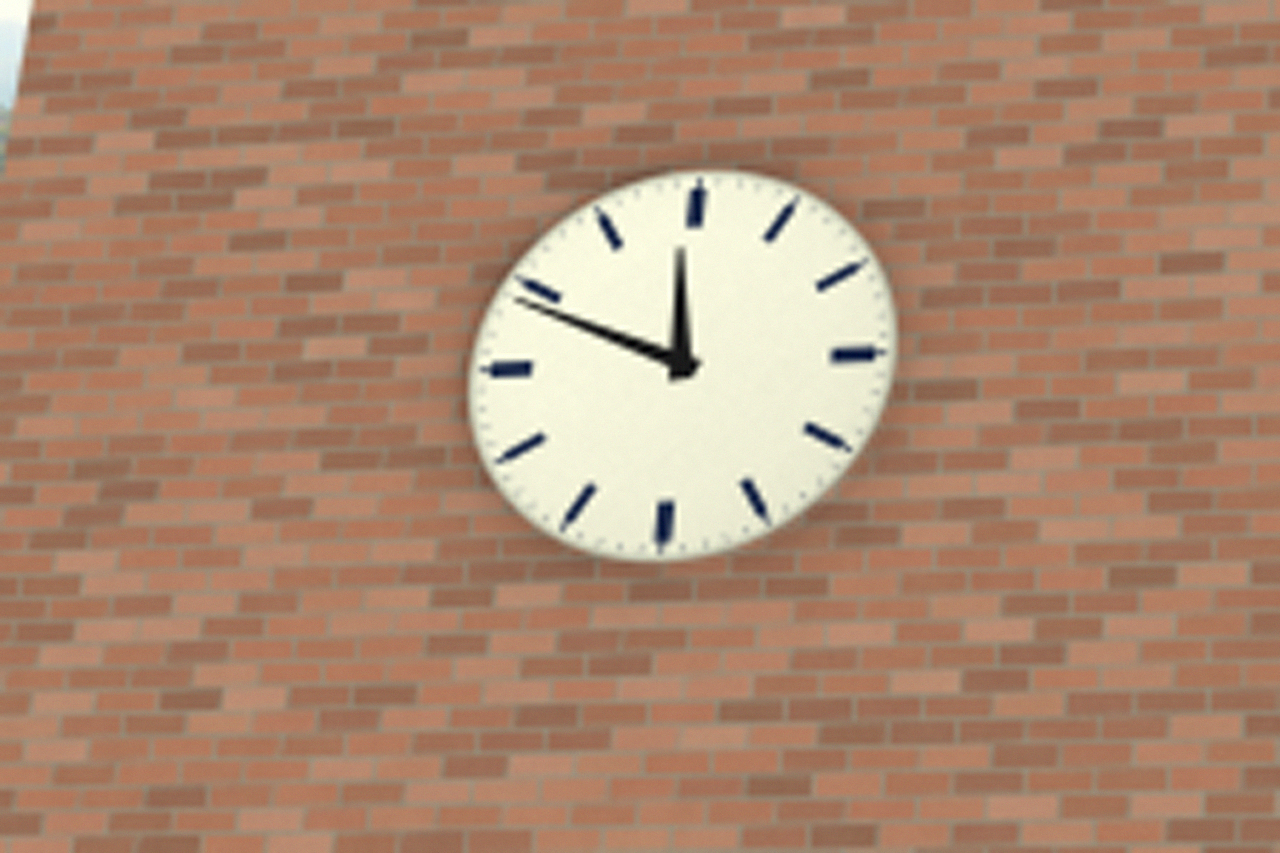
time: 11:49
